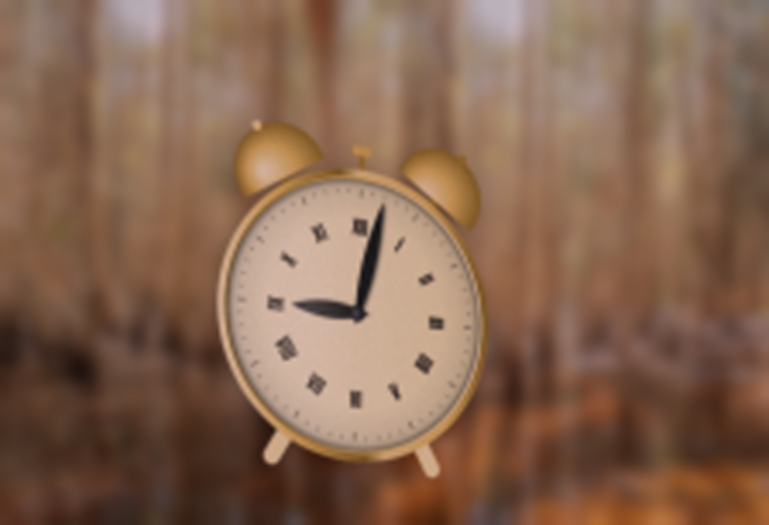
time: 9:02
